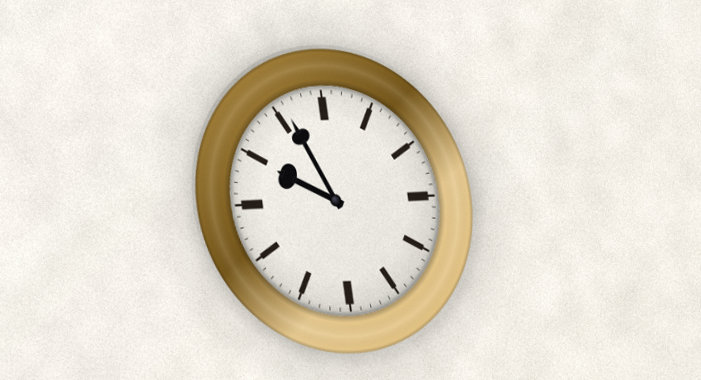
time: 9:56
